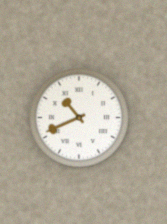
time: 10:41
